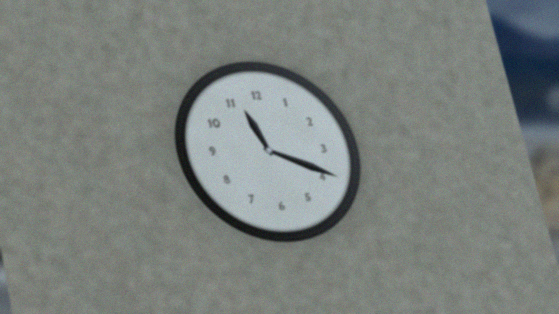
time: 11:19
